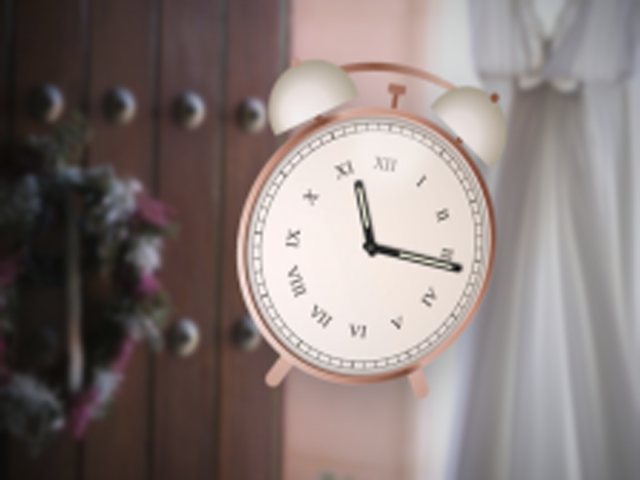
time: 11:16
